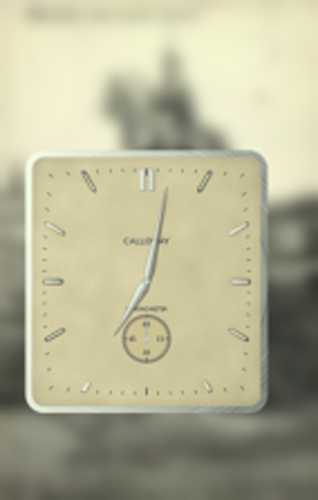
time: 7:02
